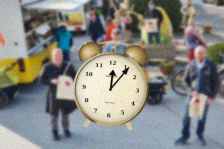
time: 12:06
